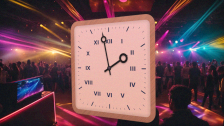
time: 1:58
